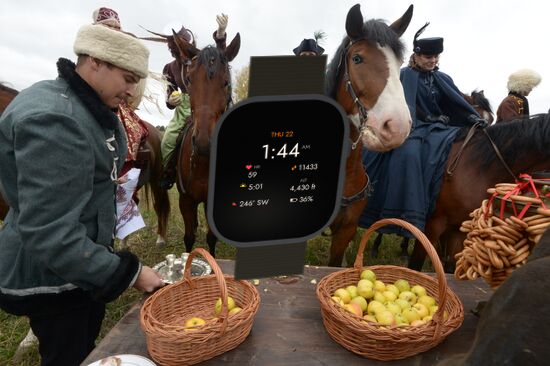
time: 1:44
